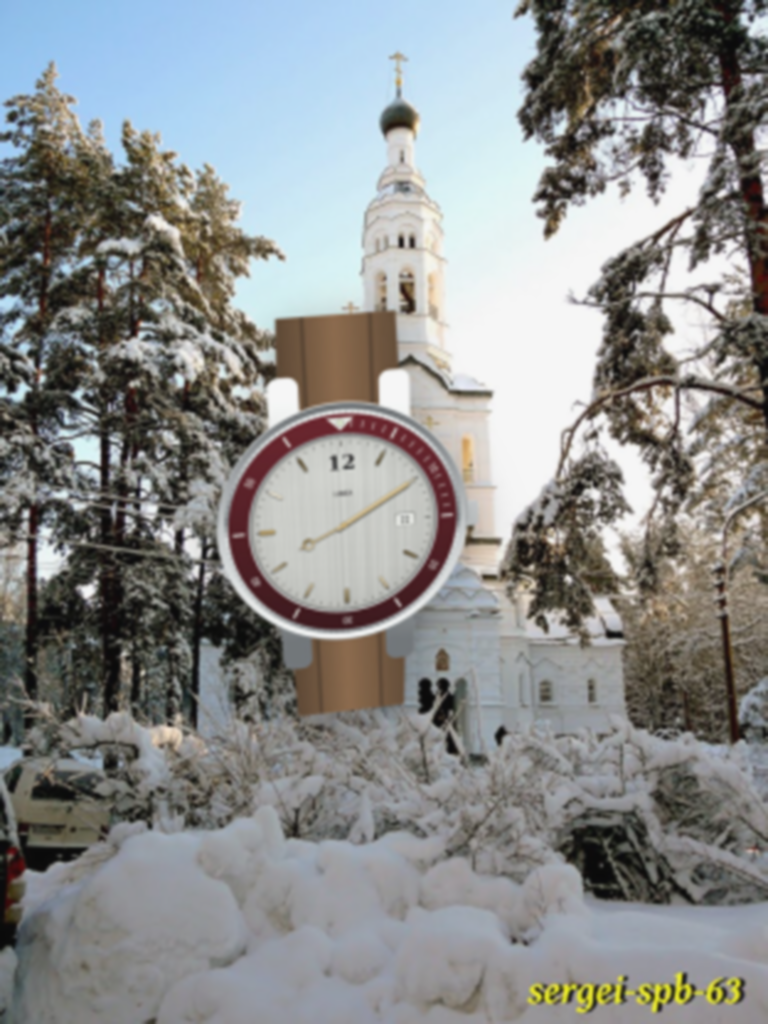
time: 8:10
